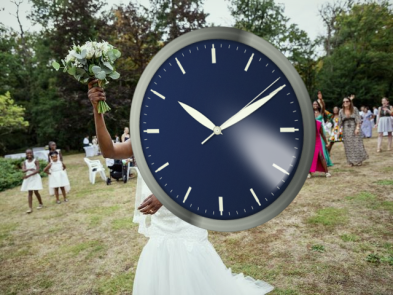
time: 10:10:09
